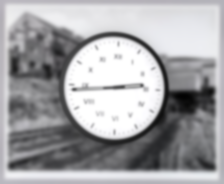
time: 2:44
